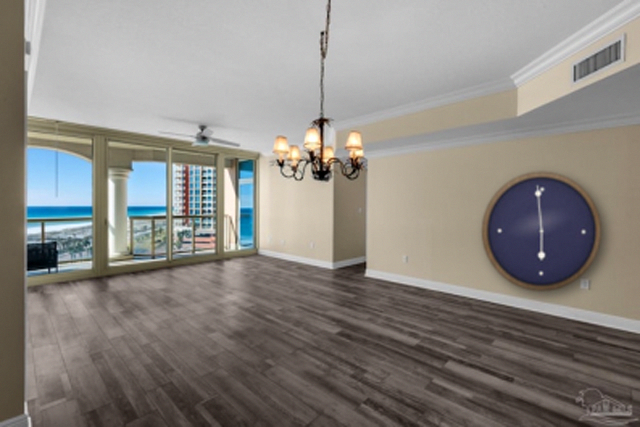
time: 5:59
